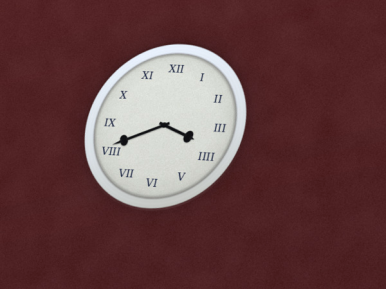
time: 3:41
